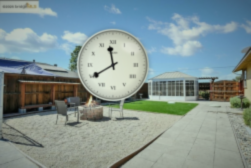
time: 11:40
